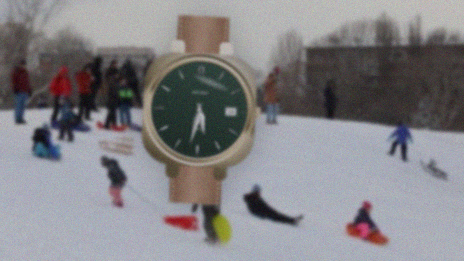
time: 5:32
